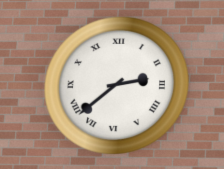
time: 2:38
